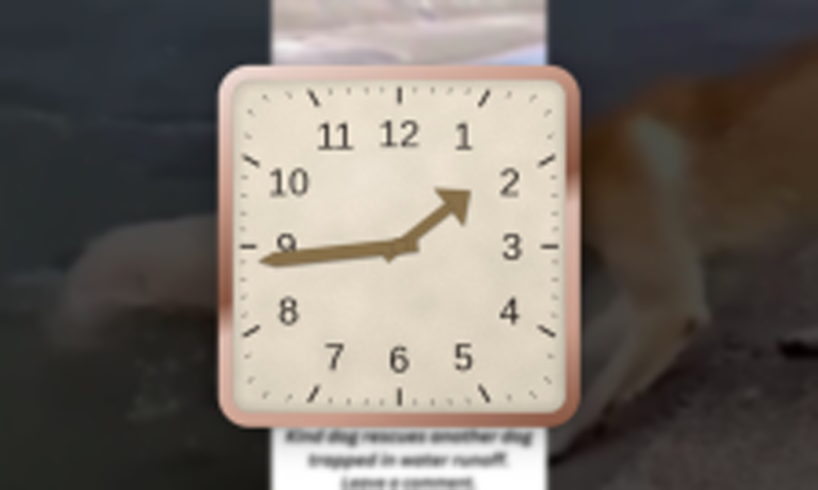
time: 1:44
